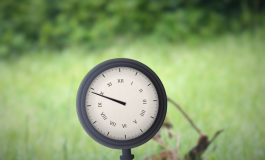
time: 9:49
